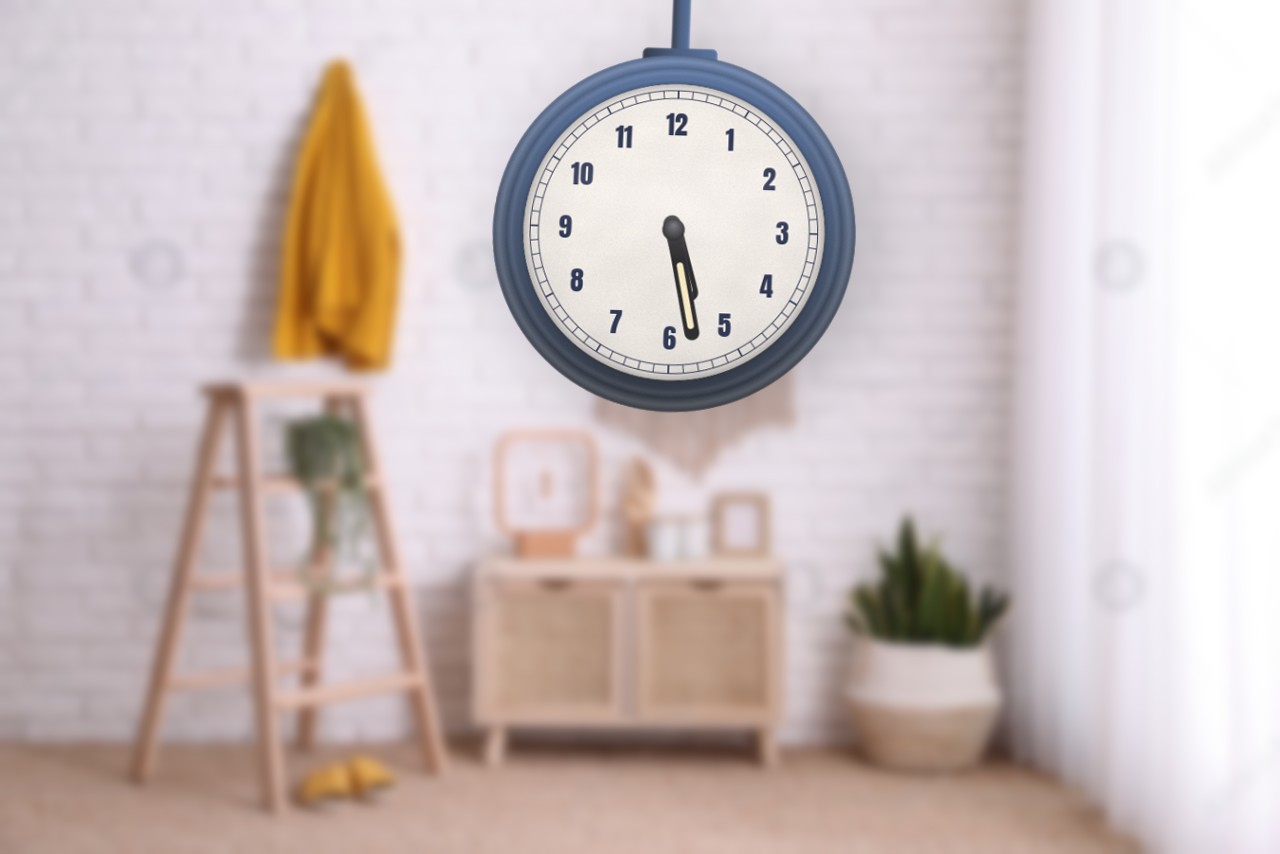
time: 5:28
